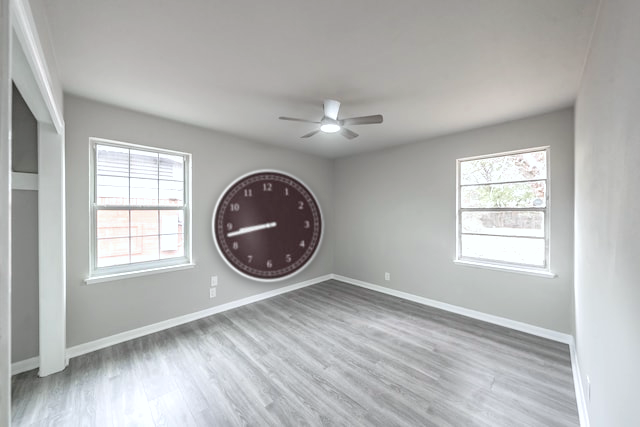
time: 8:43
